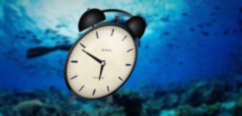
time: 5:49
